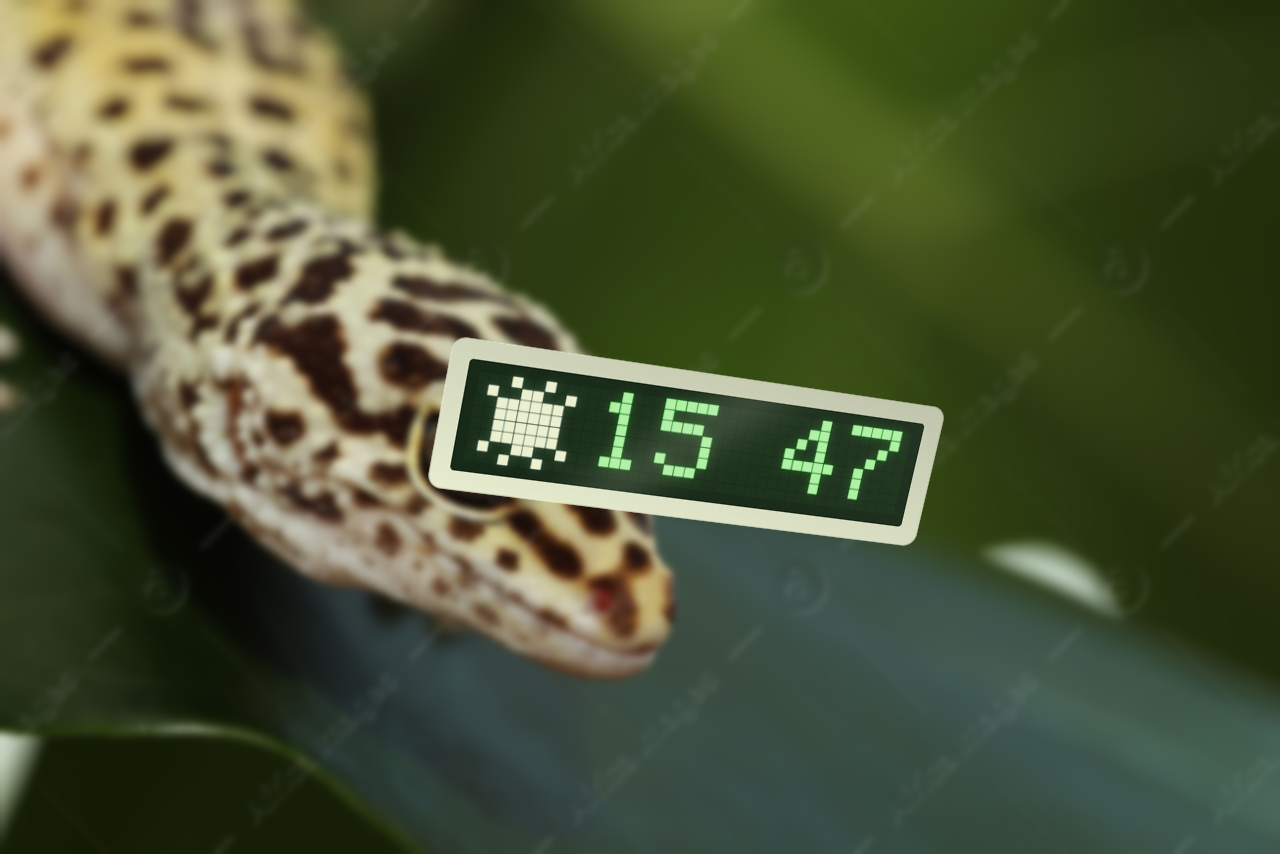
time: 15:47
